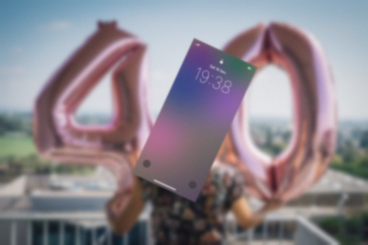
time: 19:38
